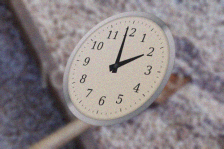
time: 1:59
